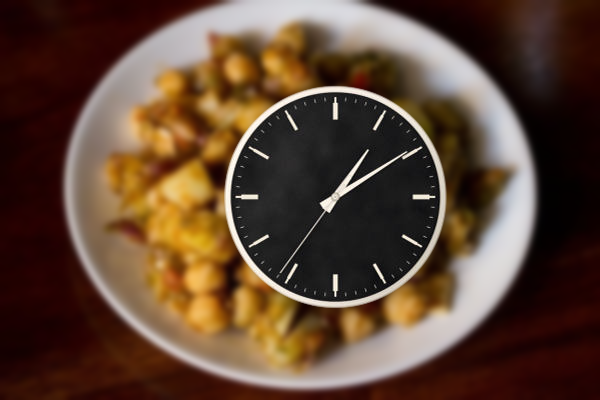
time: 1:09:36
